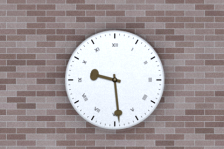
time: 9:29
